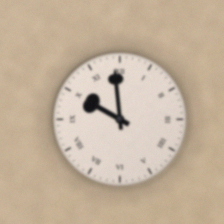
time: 9:59
